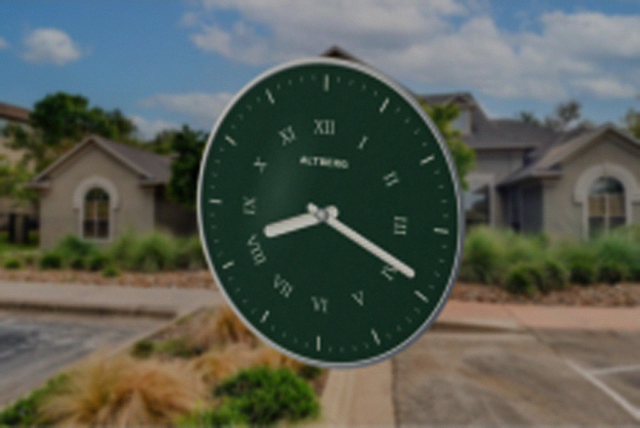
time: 8:19
